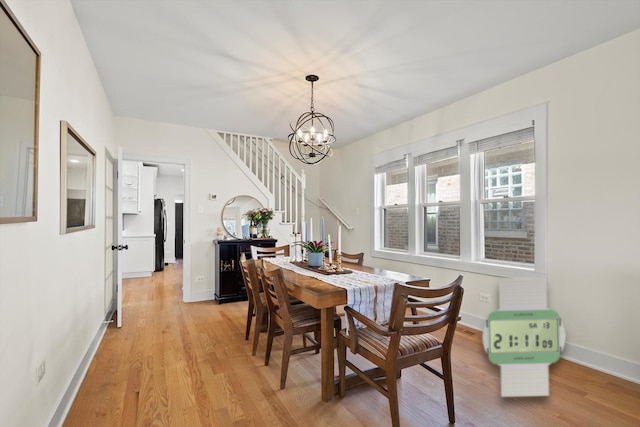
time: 21:11
